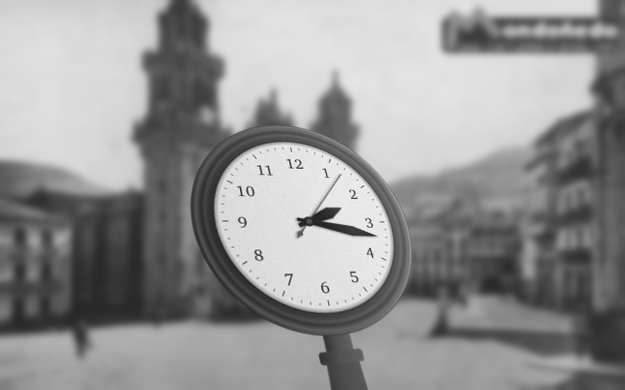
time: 2:17:07
